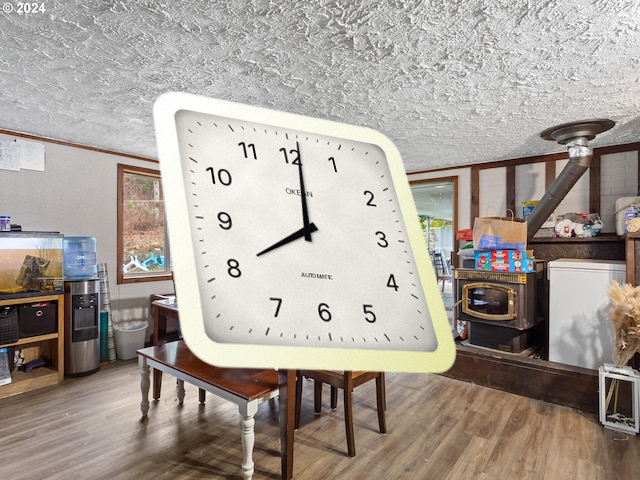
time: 8:01
